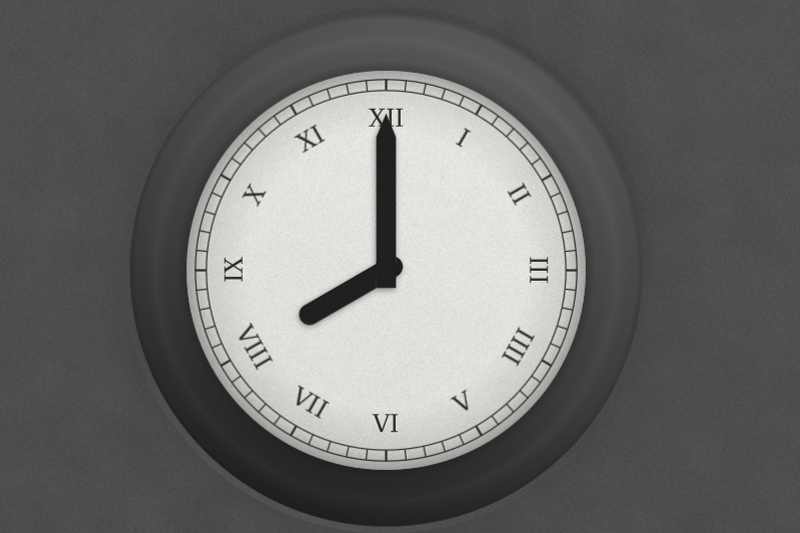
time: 8:00
